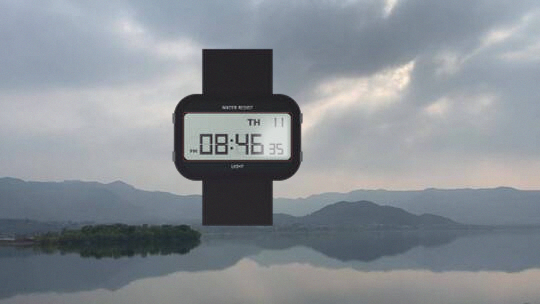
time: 8:46:35
